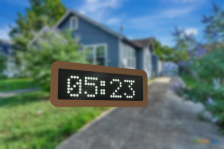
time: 5:23
